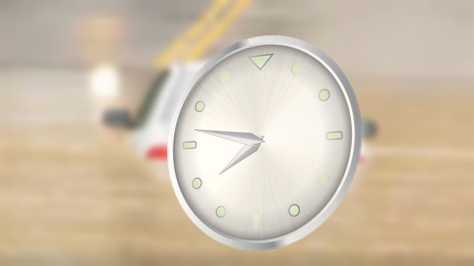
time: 7:47
